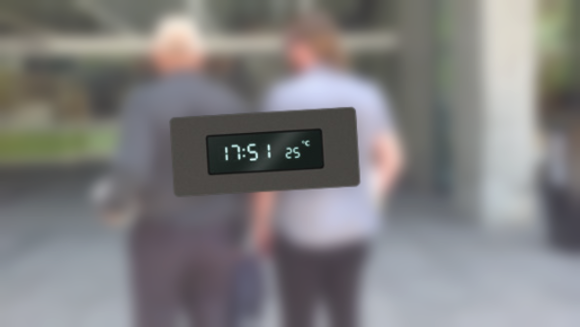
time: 17:51
